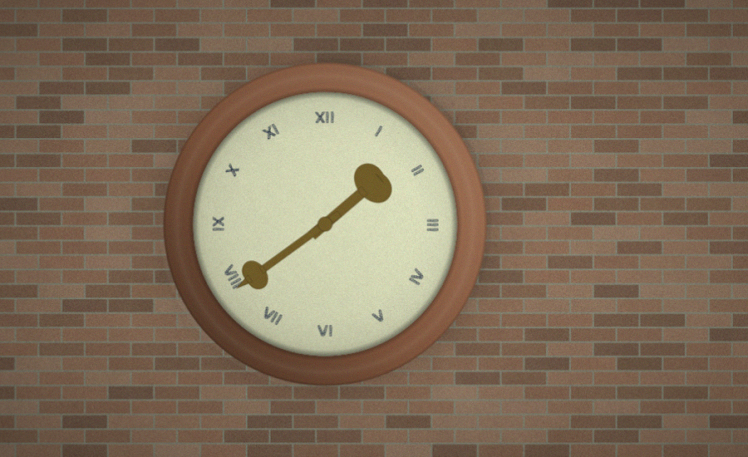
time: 1:39
